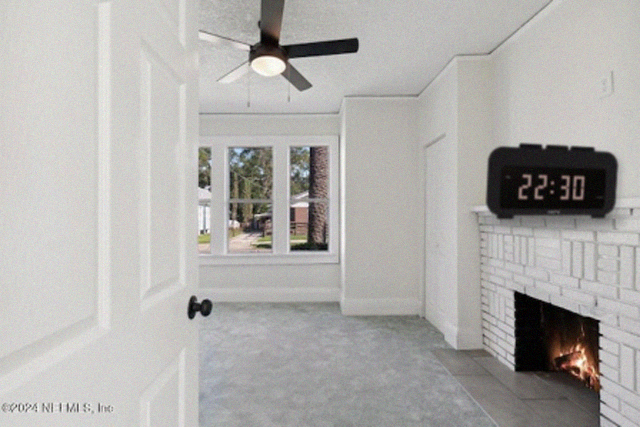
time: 22:30
